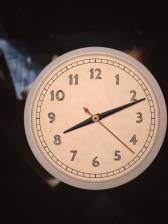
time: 8:11:22
